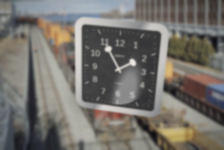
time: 1:55
